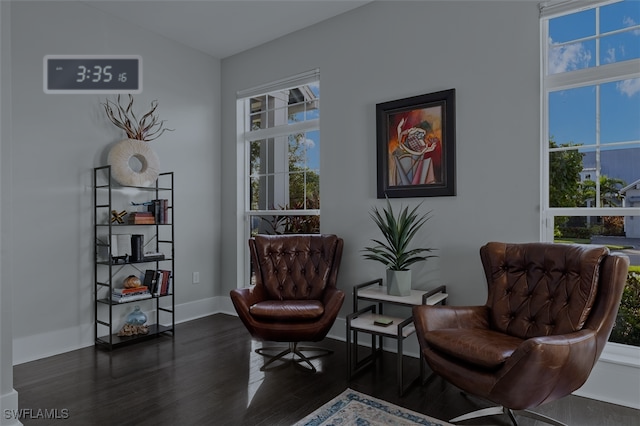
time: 3:35:16
